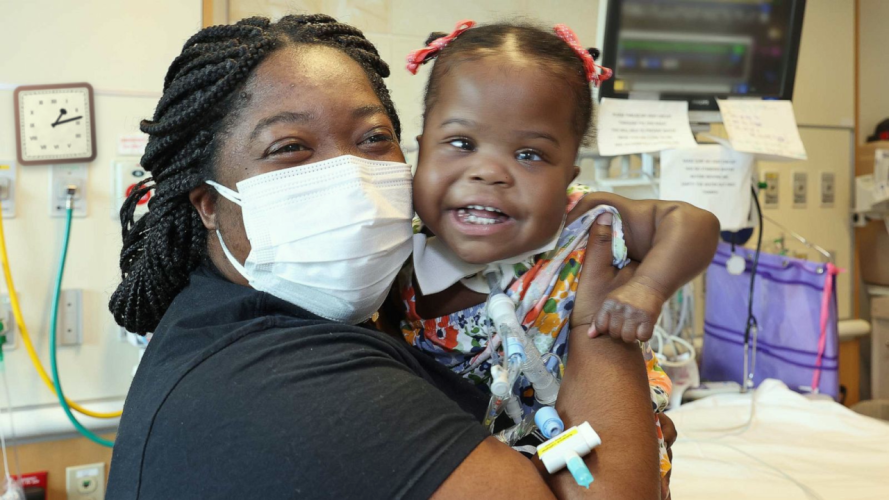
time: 1:13
